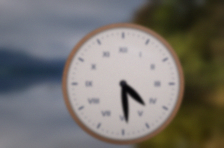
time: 4:29
